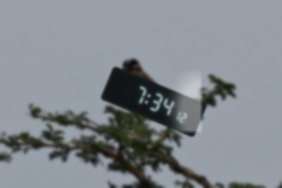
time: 7:34
